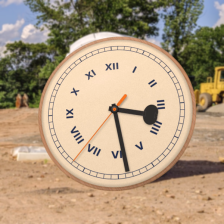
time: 3:28:37
